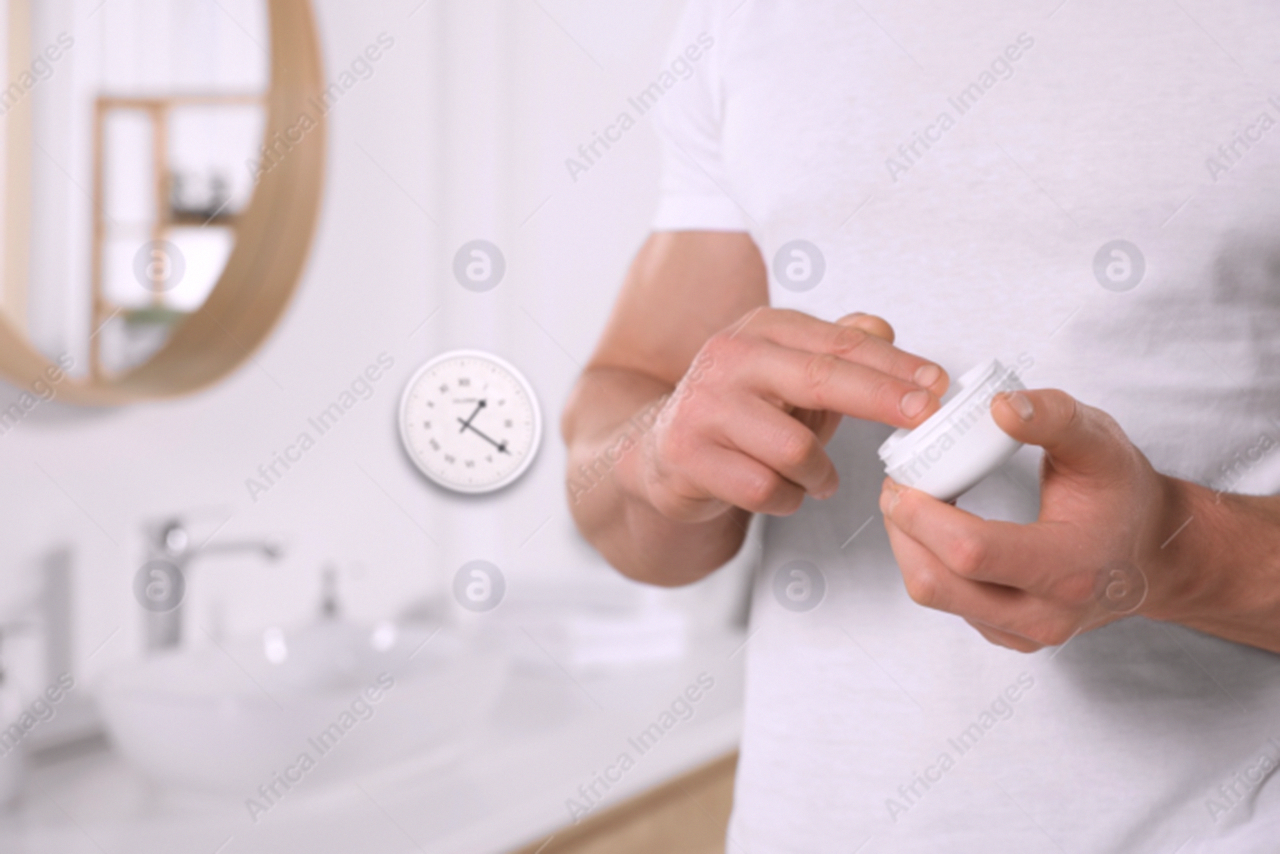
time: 1:21
